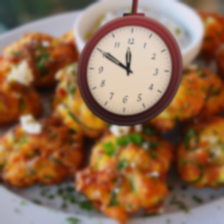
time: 11:50
